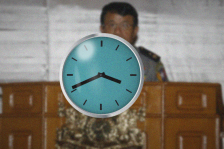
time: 3:41
